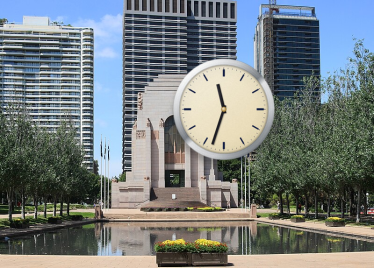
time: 11:33
